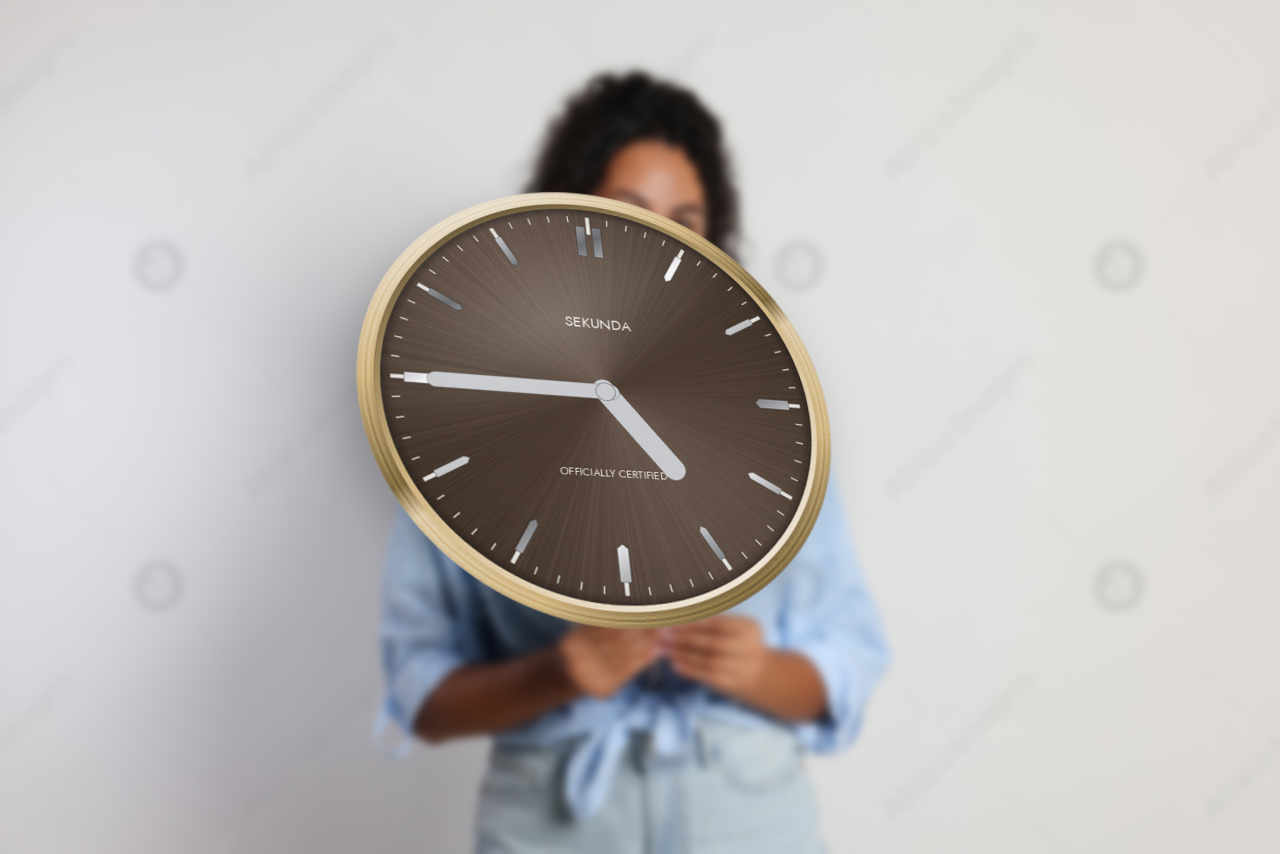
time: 4:45
